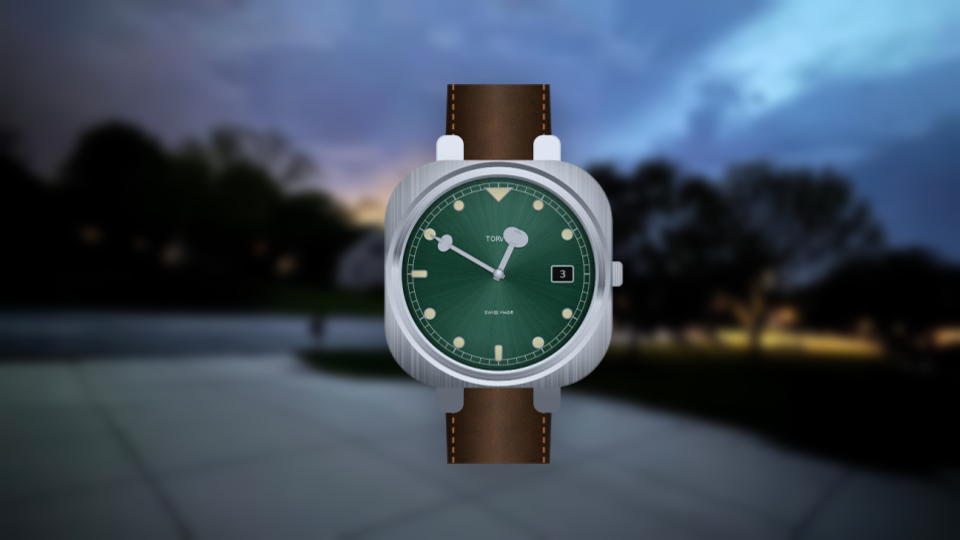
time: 12:50
